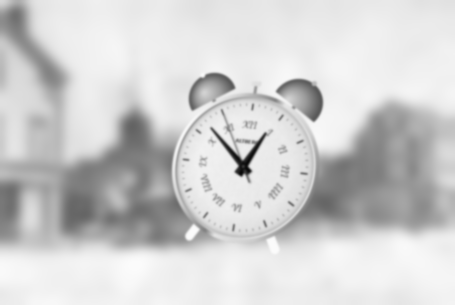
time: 12:51:55
